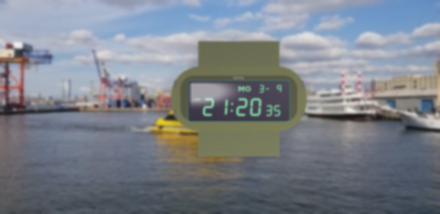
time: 21:20:35
